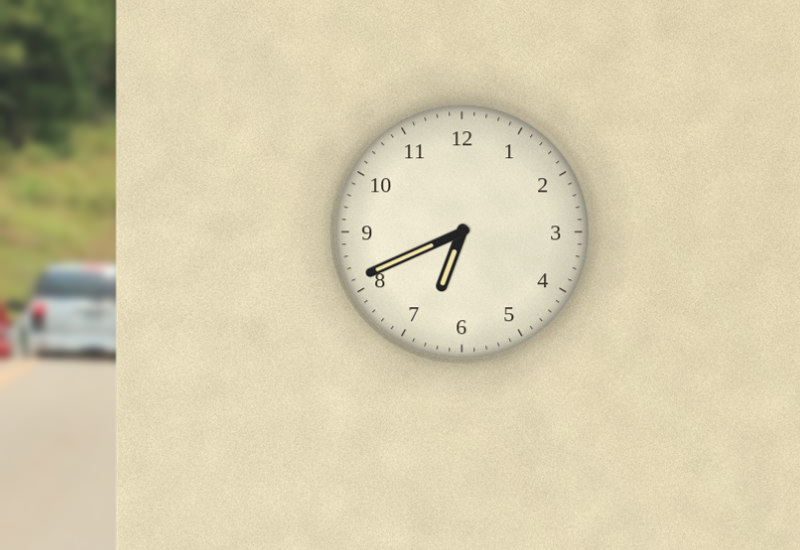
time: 6:41
